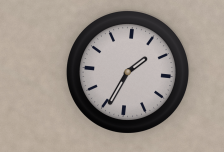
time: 1:34
